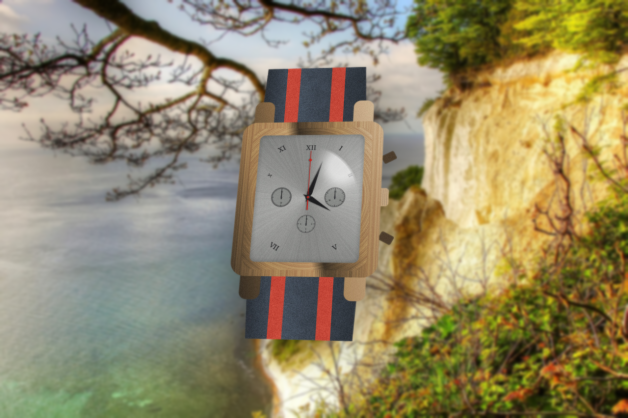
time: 4:03
